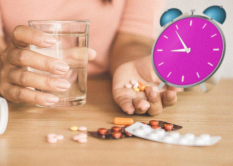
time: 8:54
